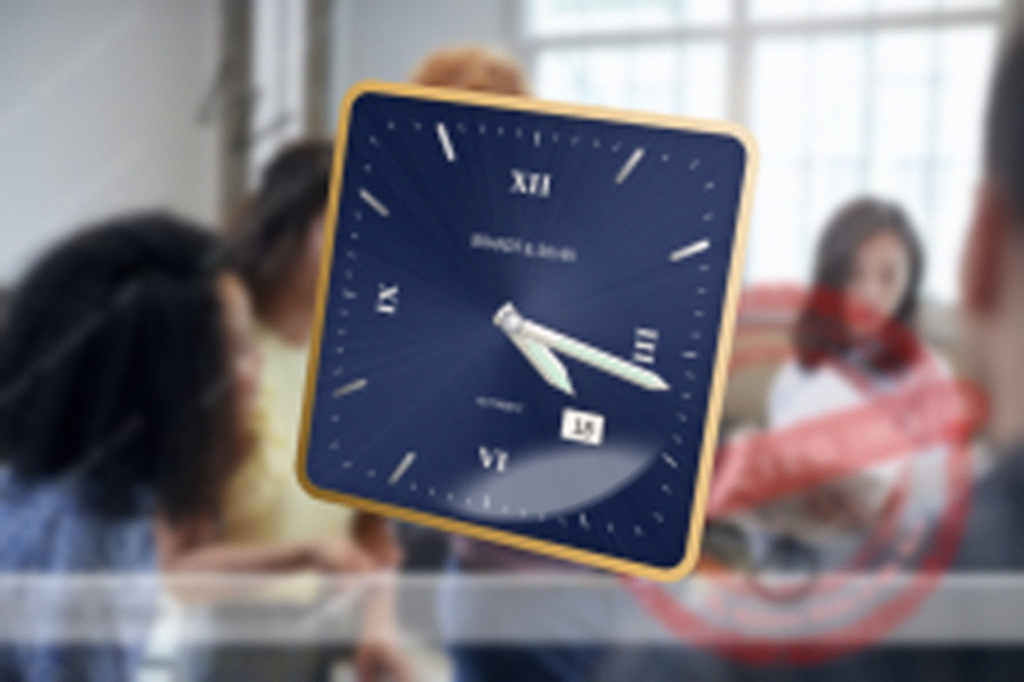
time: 4:17
